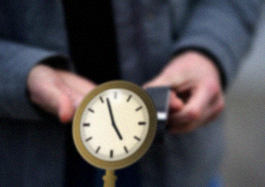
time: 4:57
